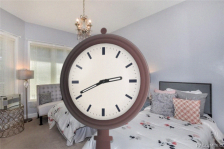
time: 2:41
